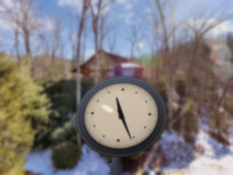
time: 11:26
